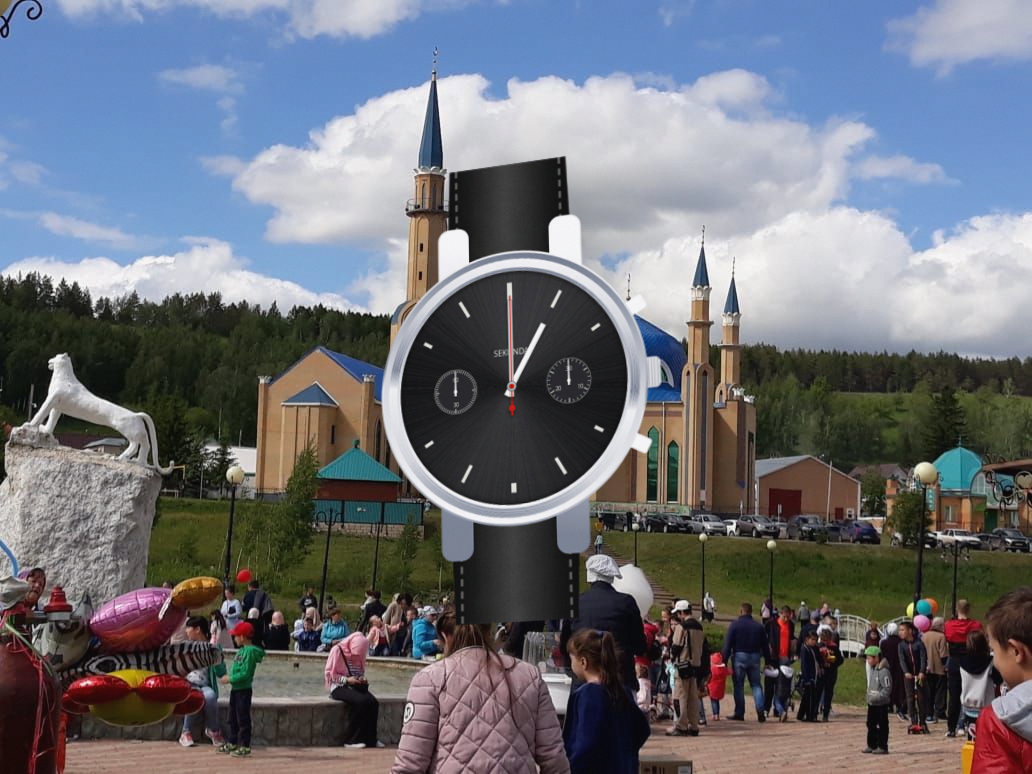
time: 1:00
